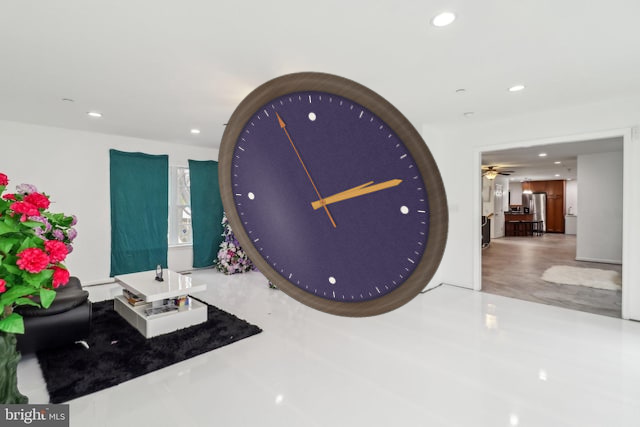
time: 2:11:56
